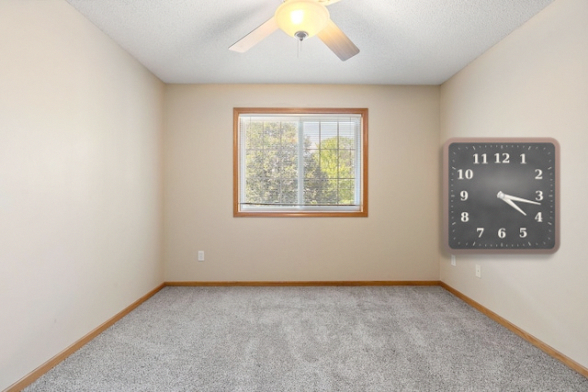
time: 4:17
